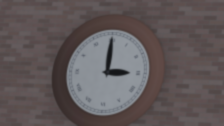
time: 3:00
